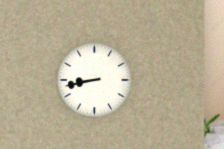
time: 8:43
